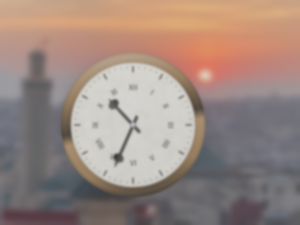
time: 10:34
